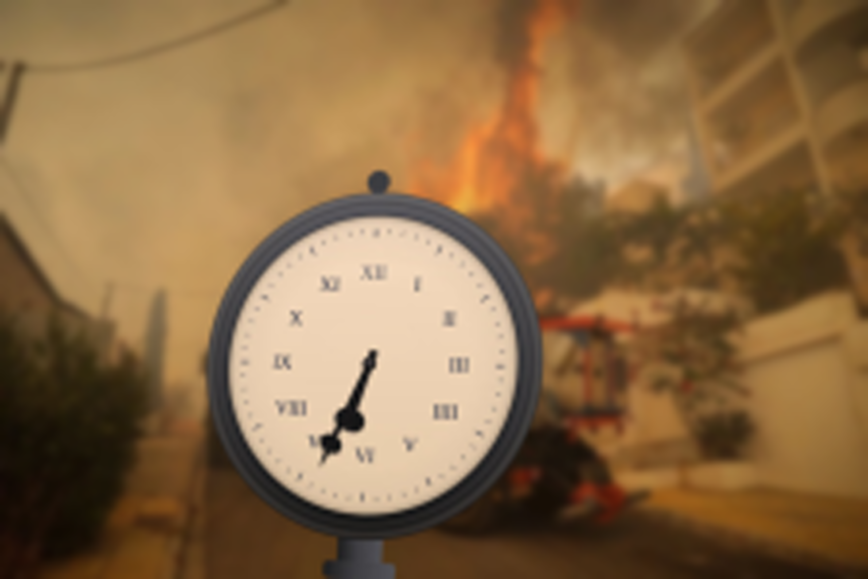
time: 6:34
